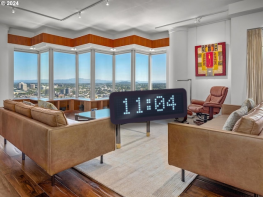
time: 11:04
